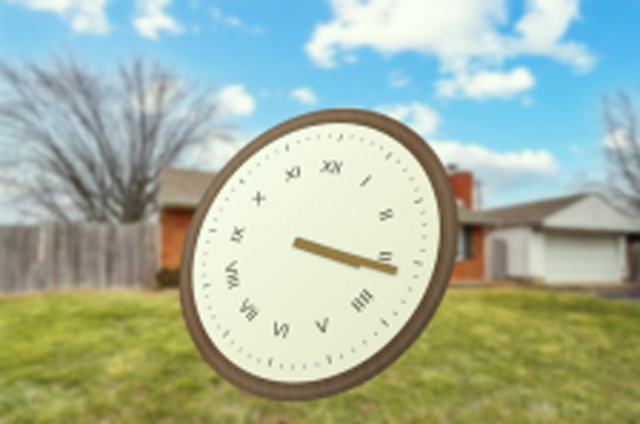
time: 3:16
